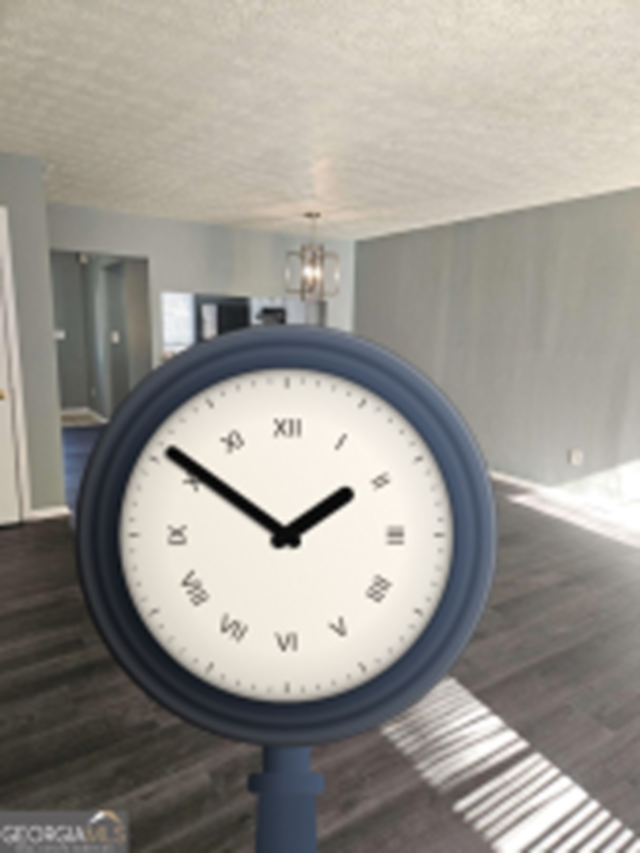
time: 1:51
